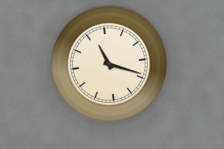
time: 11:19
